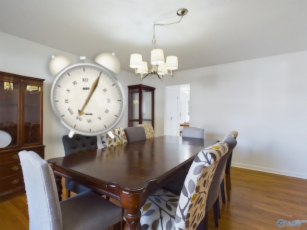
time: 7:05
